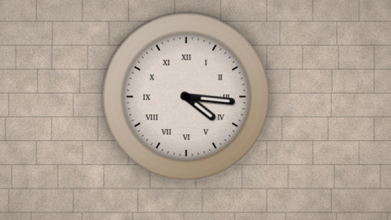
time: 4:16
